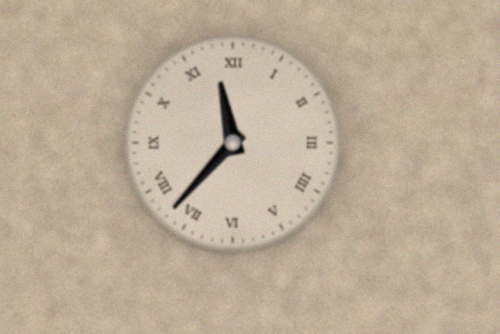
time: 11:37
